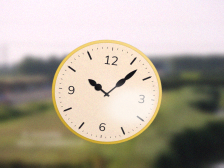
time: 10:07
